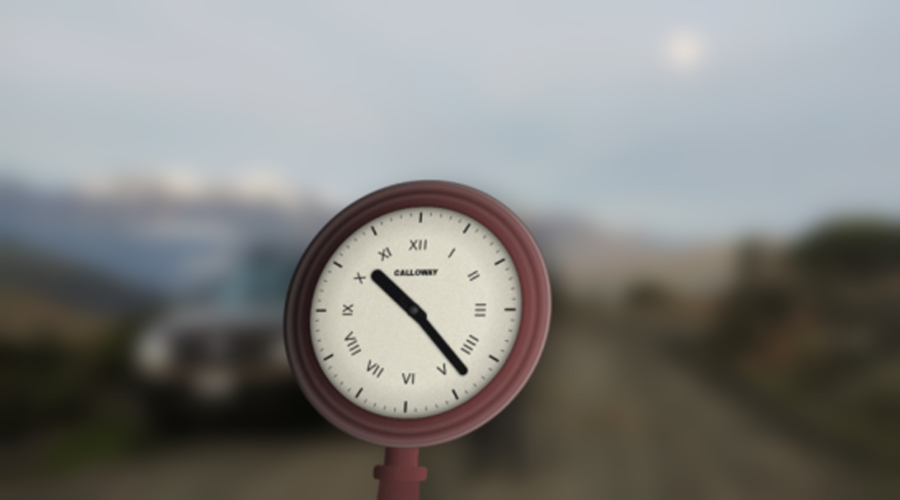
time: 10:23
